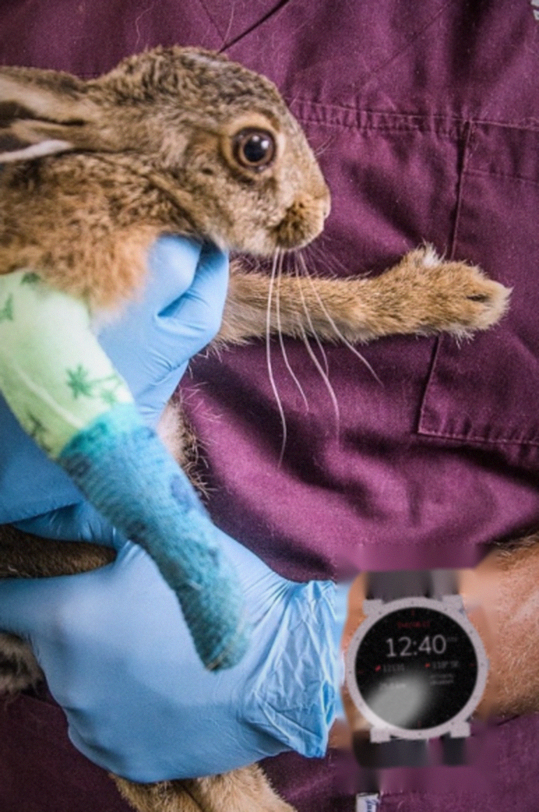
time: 12:40
